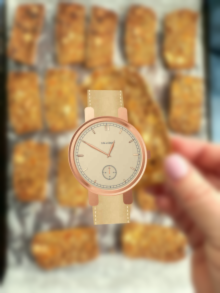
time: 12:50
